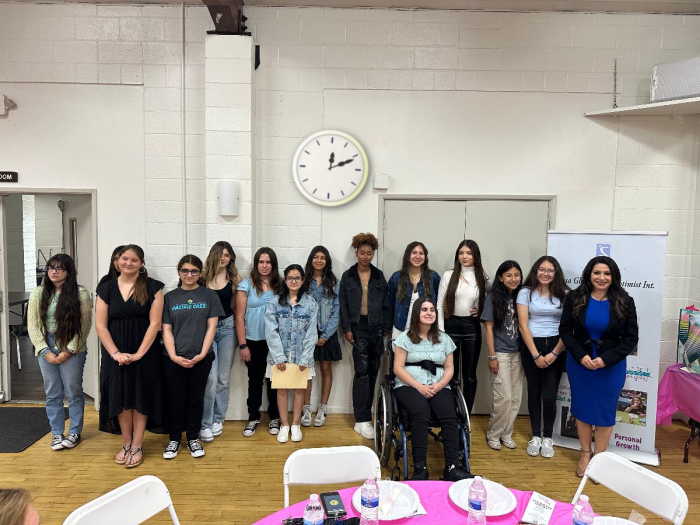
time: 12:11
